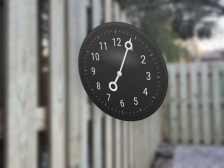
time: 7:04
